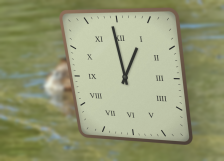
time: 12:59
